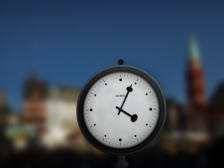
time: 4:04
